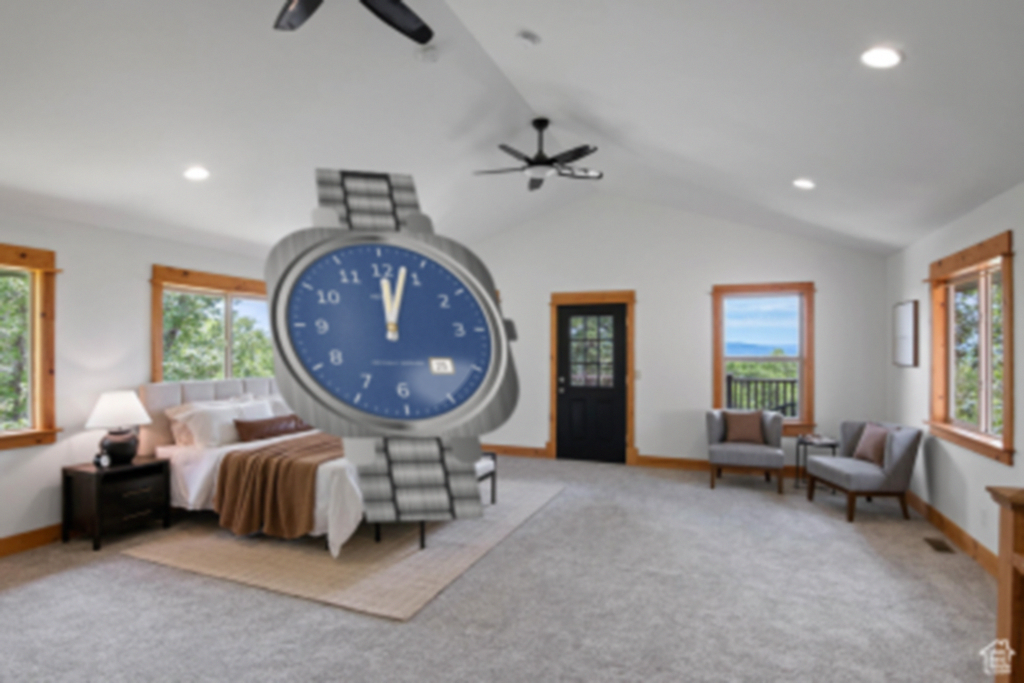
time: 12:03
